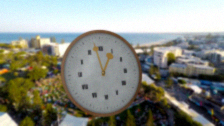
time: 12:58
